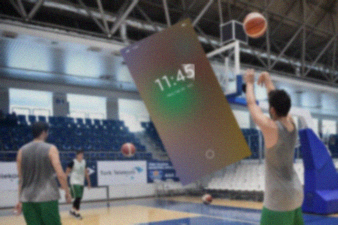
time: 11:45
